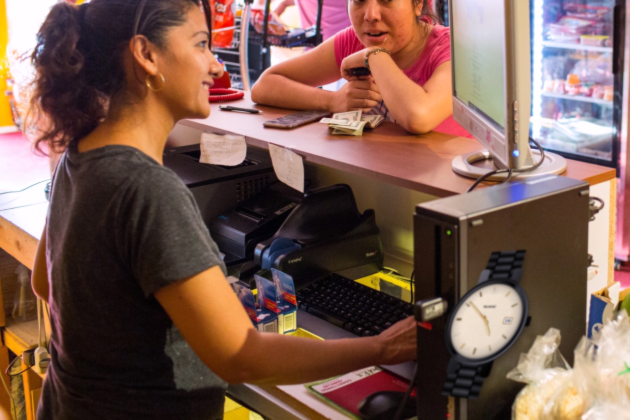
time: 4:51
